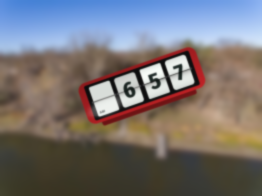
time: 6:57
